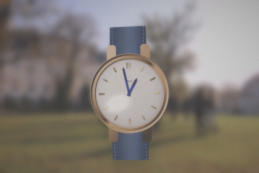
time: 12:58
